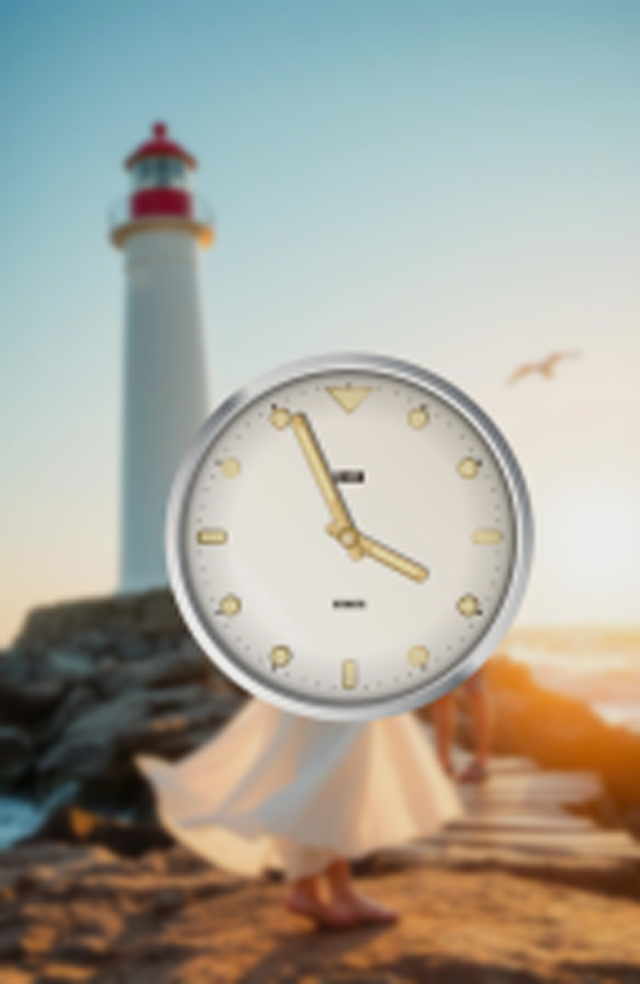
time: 3:56
